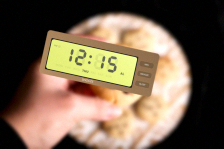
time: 12:15
